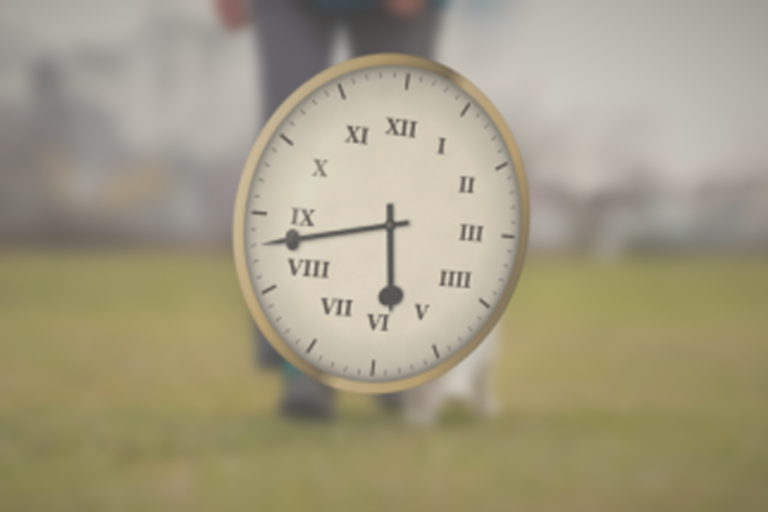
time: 5:43
